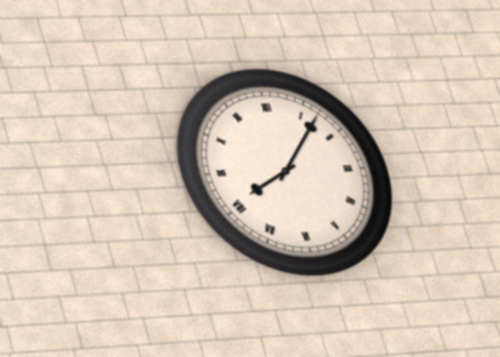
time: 8:07
